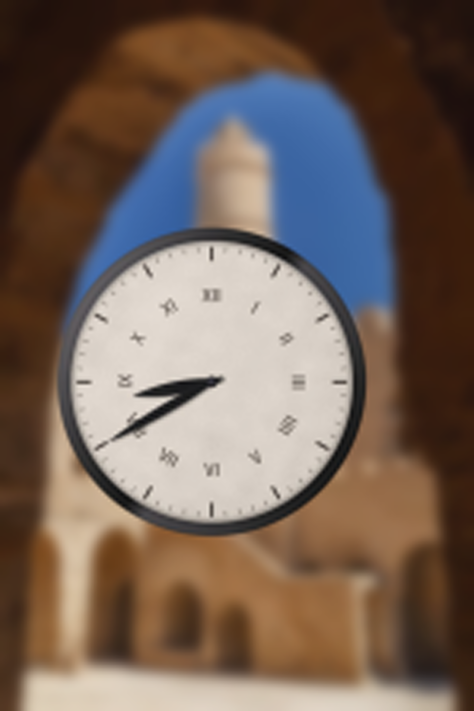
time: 8:40
